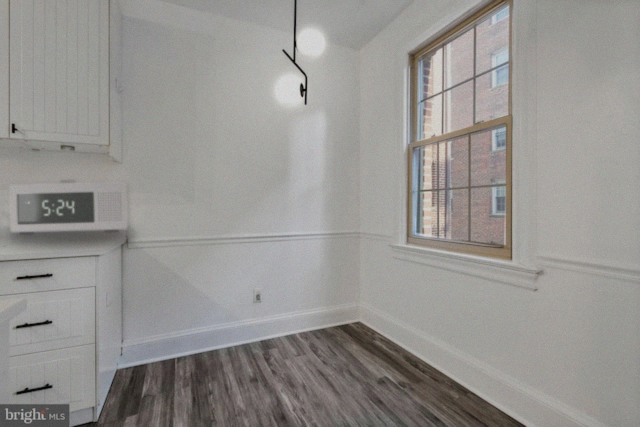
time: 5:24
